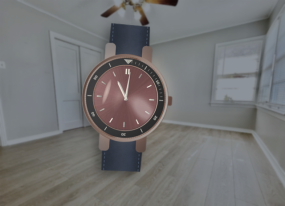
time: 11:01
